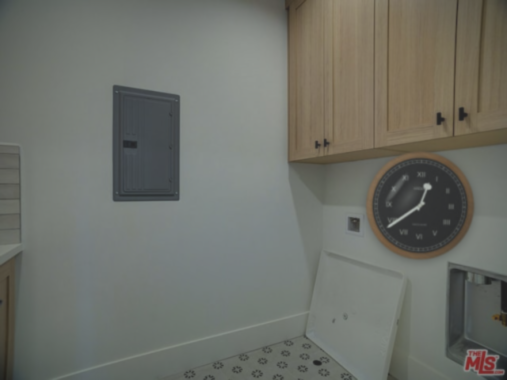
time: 12:39
